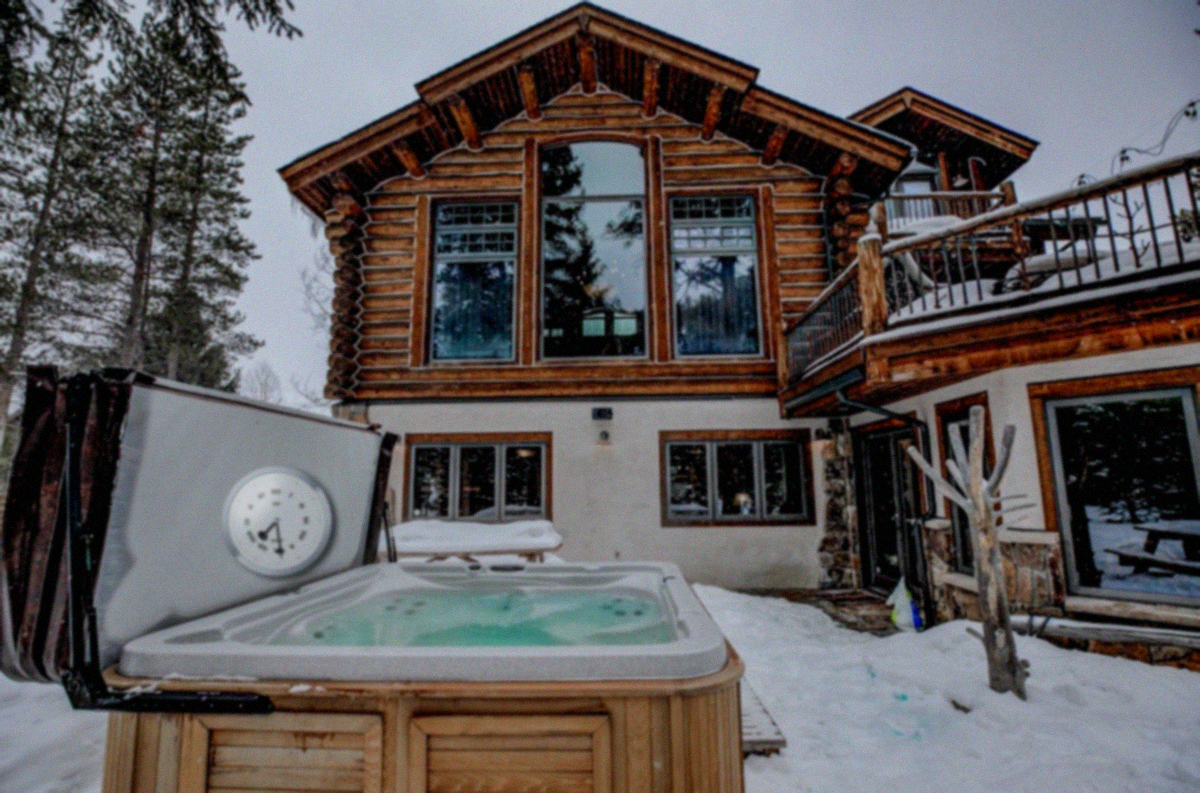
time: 7:29
